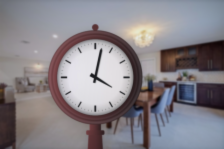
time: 4:02
